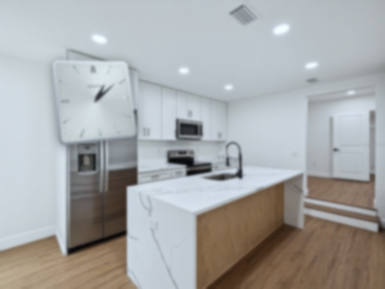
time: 1:09
